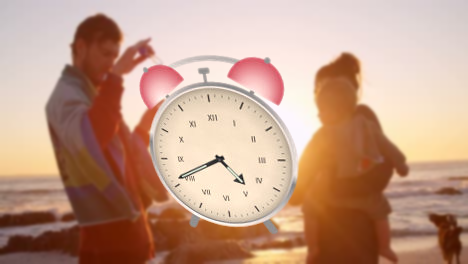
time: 4:41
